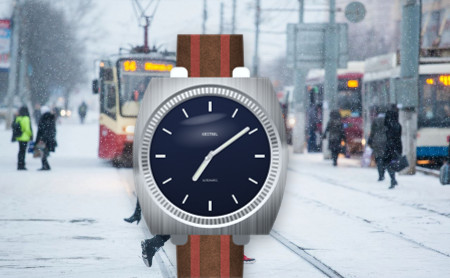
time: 7:09
